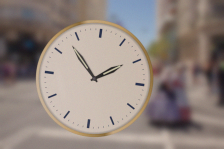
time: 1:53
